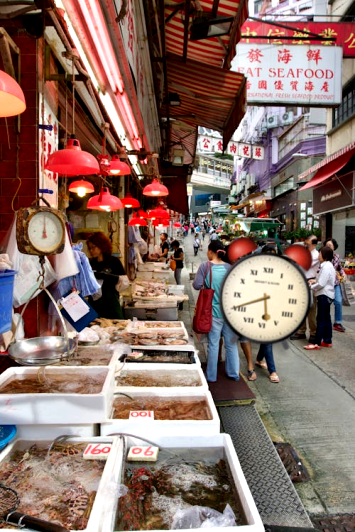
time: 5:41
